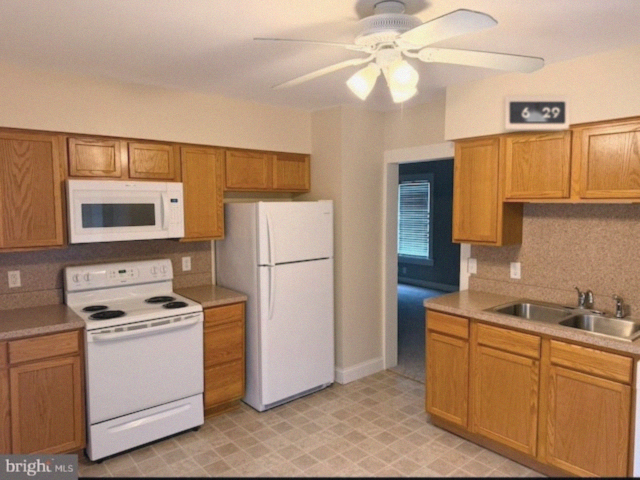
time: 6:29
